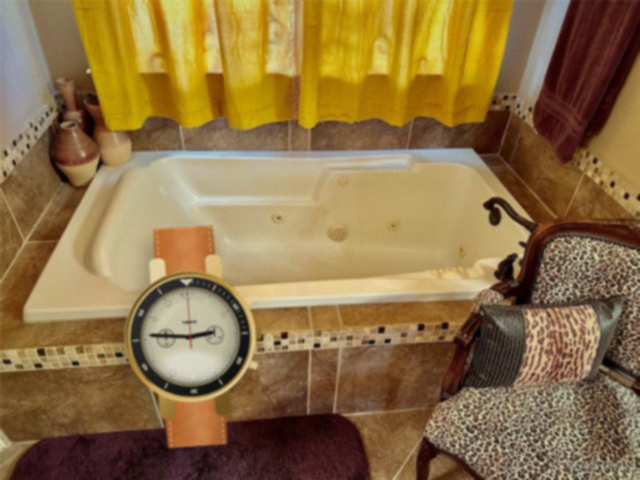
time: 2:46
